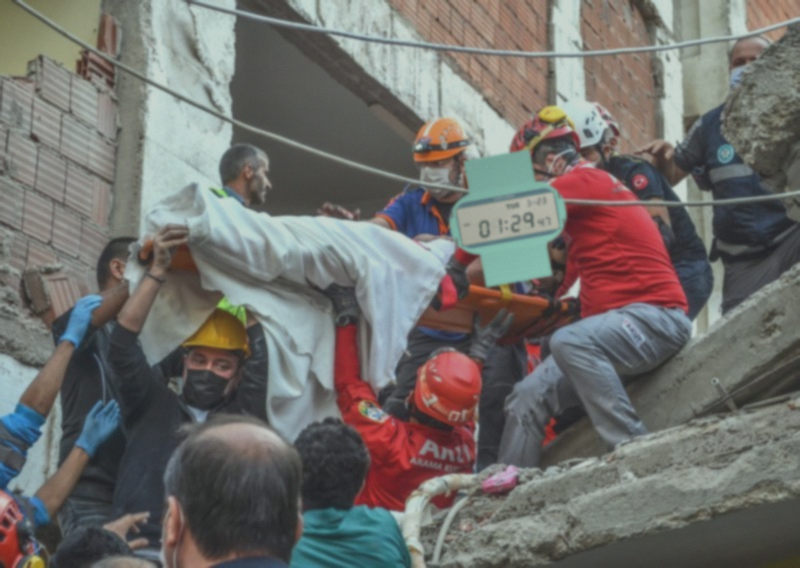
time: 1:29
